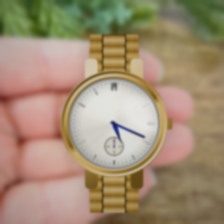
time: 5:19
